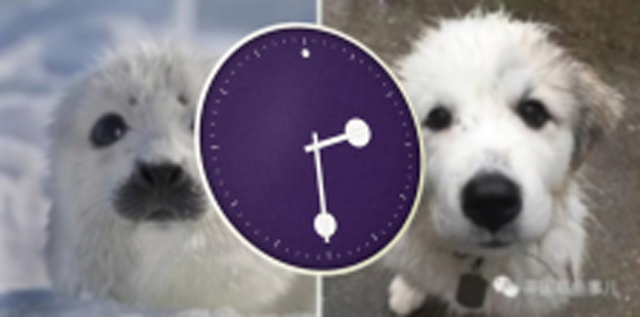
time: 2:30
